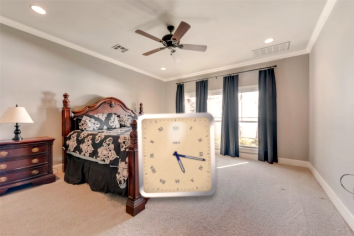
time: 5:17
